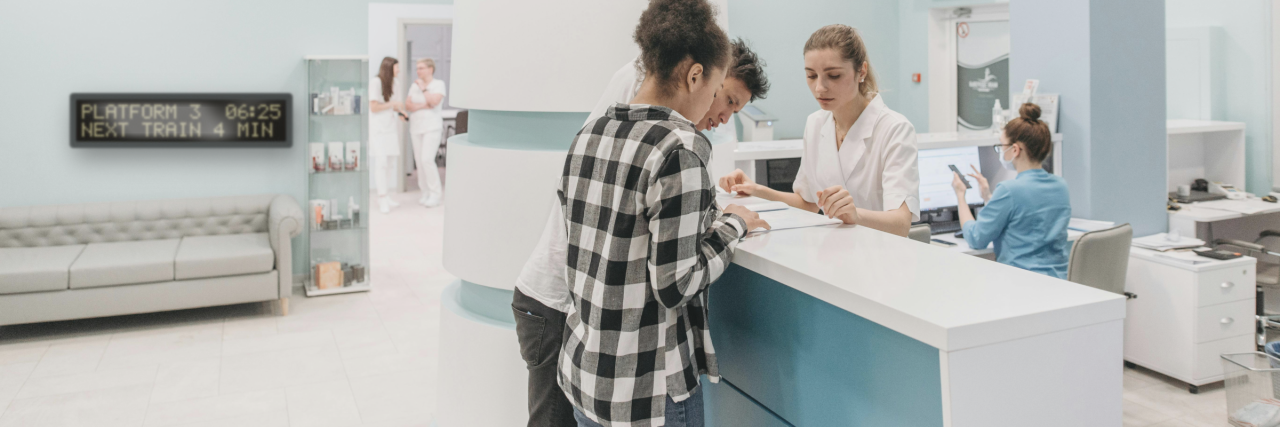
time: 6:25
